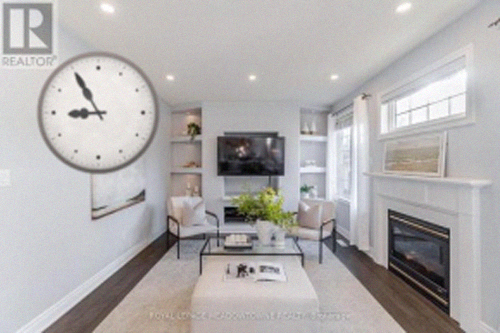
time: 8:55
